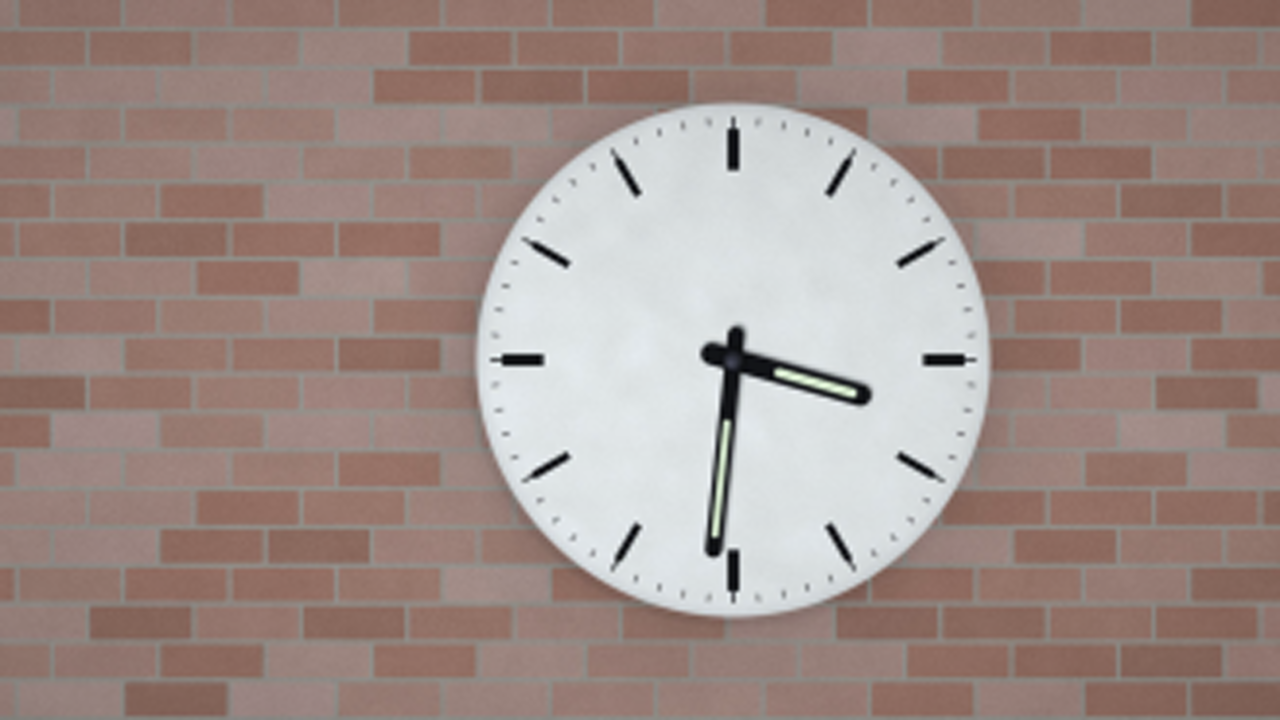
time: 3:31
